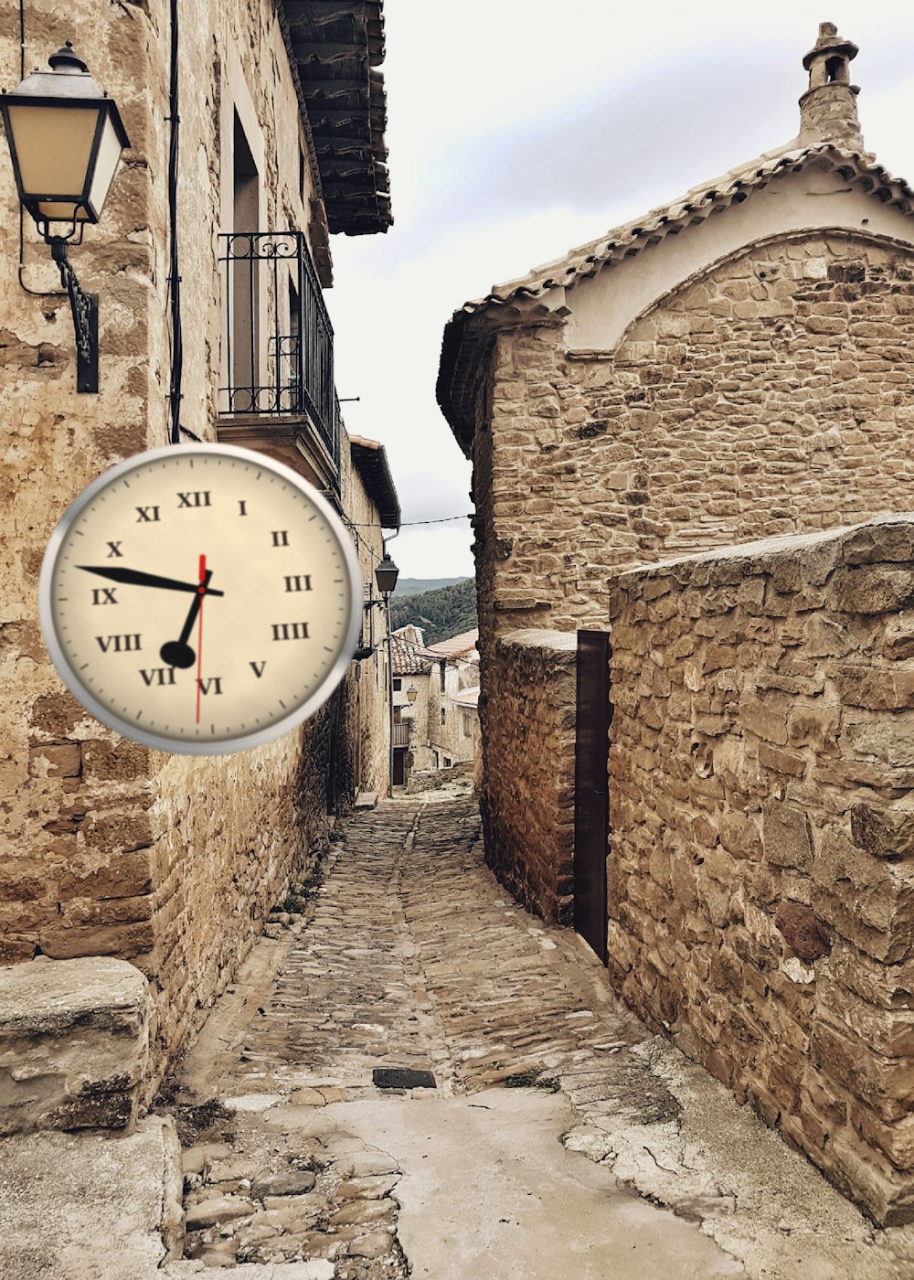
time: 6:47:31
